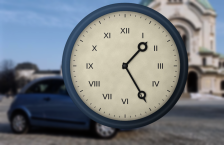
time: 1:25
